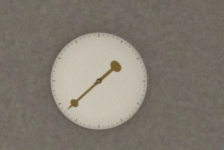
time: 1:38
